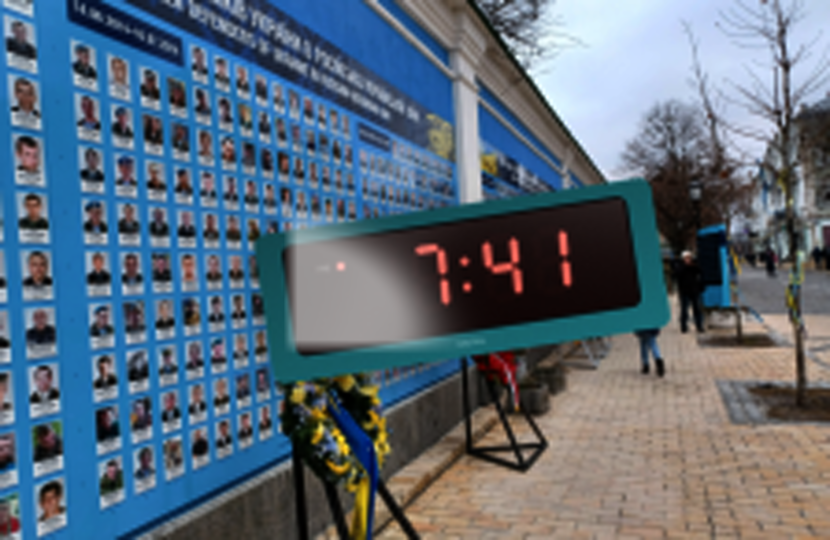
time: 7:41
